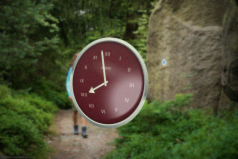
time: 7:58
